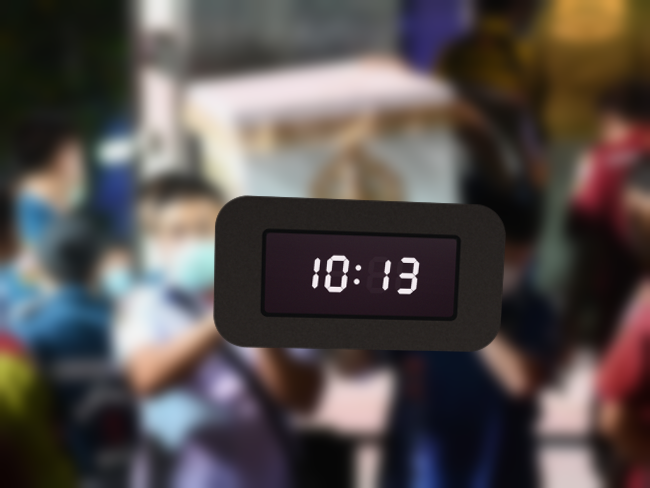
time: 10:13
